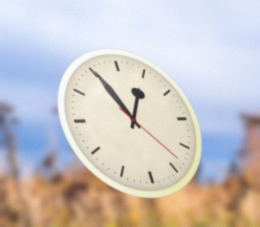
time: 12:55:23
